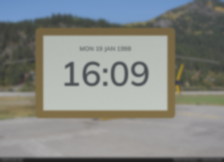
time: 16:09
